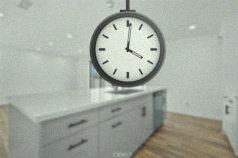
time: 4:01
